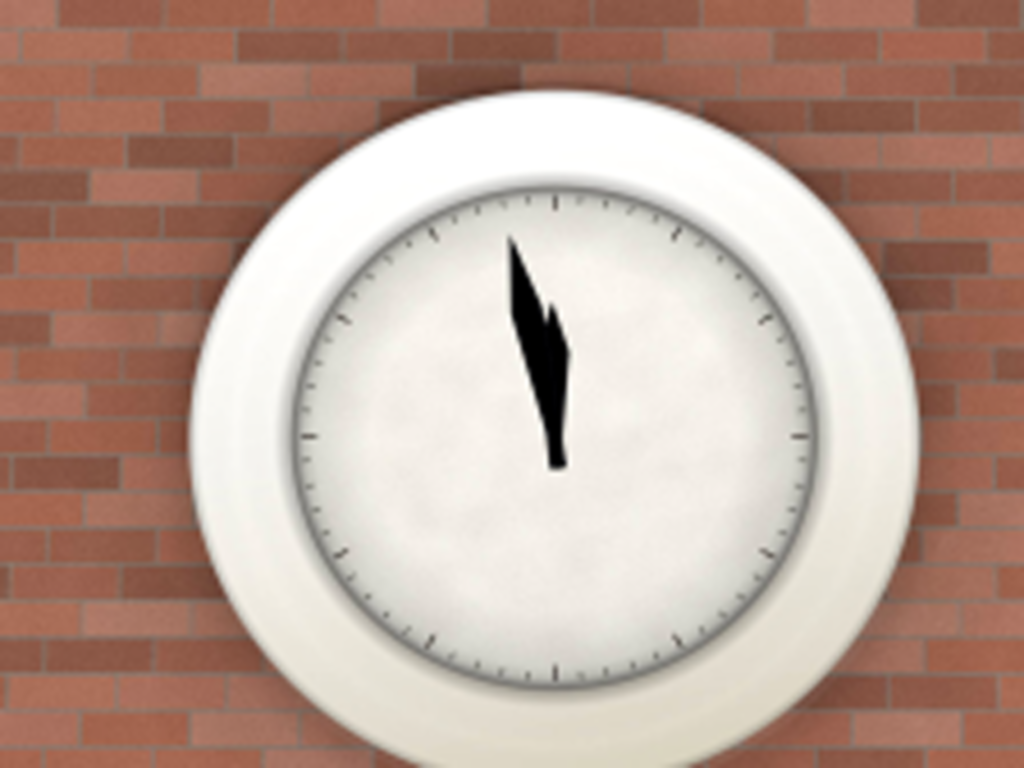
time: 11:58
